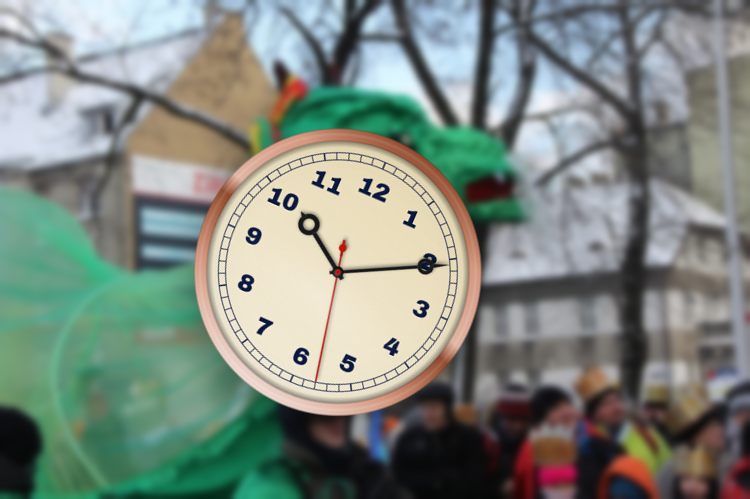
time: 10:10:28
